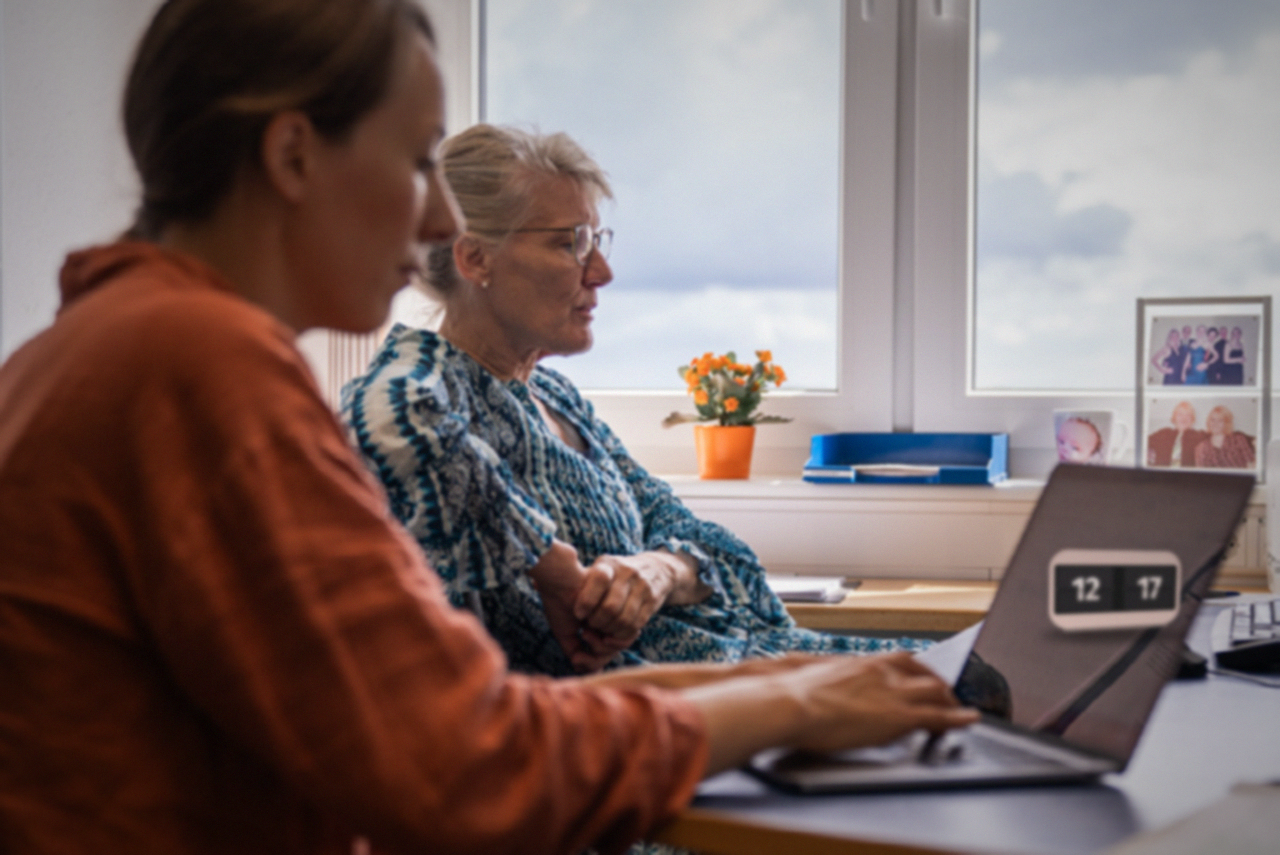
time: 12:17
